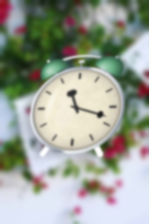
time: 11:18
